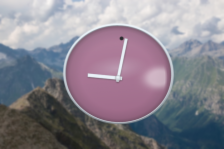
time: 9:01
